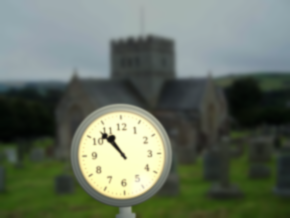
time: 10:53
